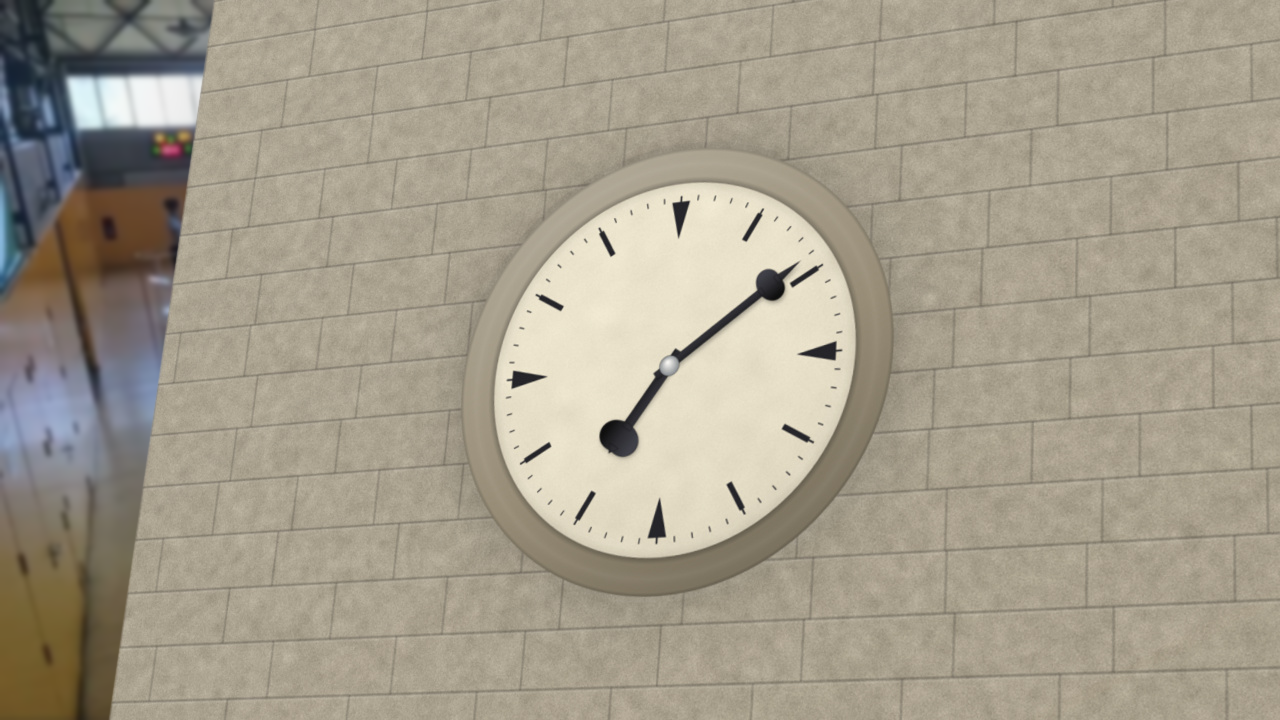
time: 7:09
